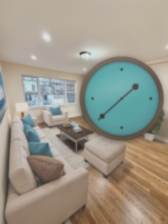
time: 1:38
